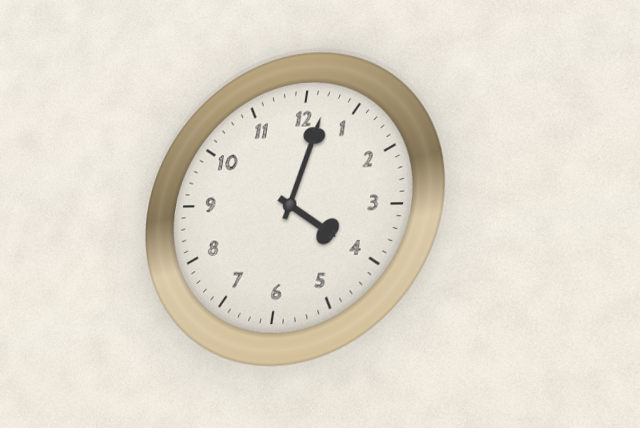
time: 4:02
